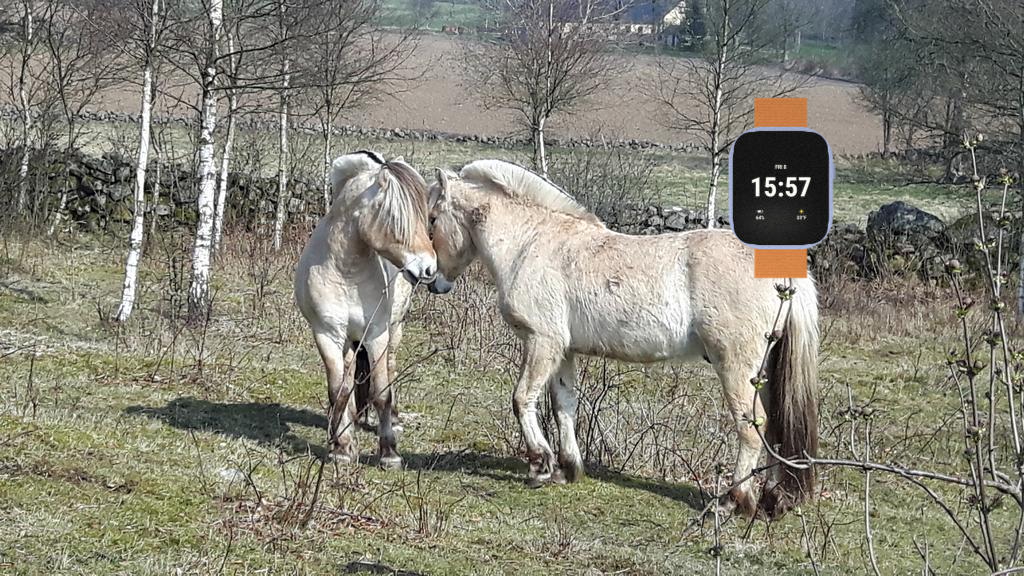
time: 15:57
